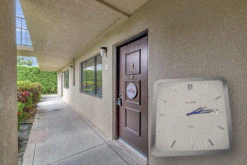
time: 2:14
